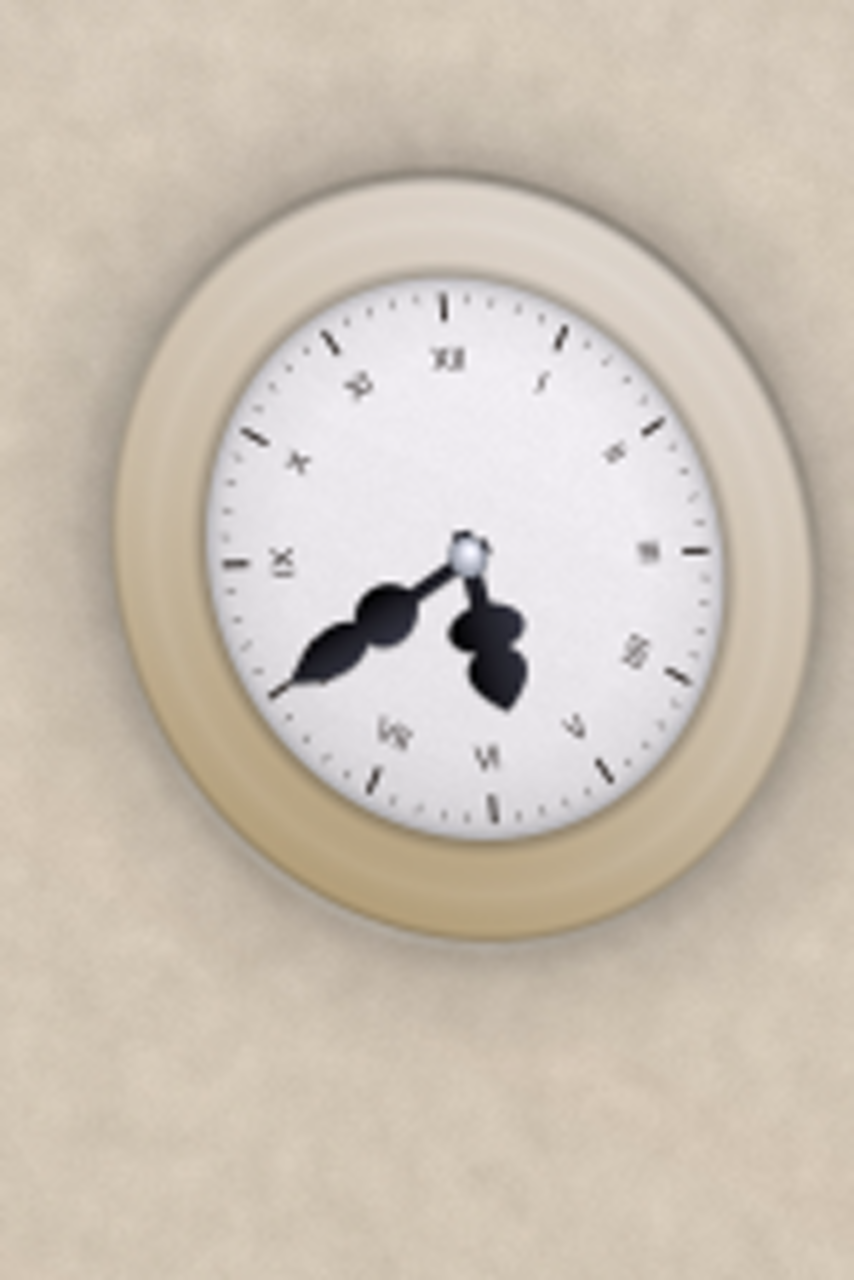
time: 5:40
